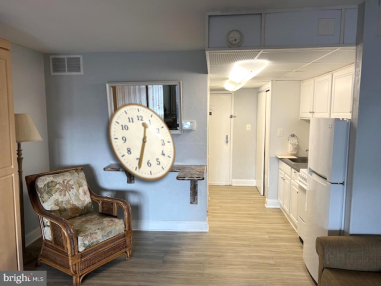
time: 12:34
